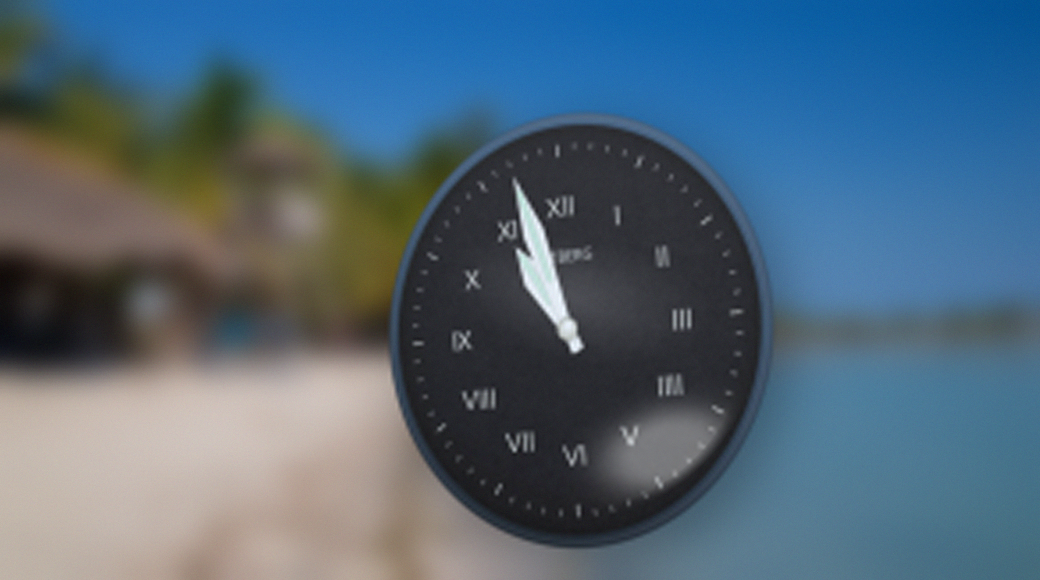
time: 10:57
